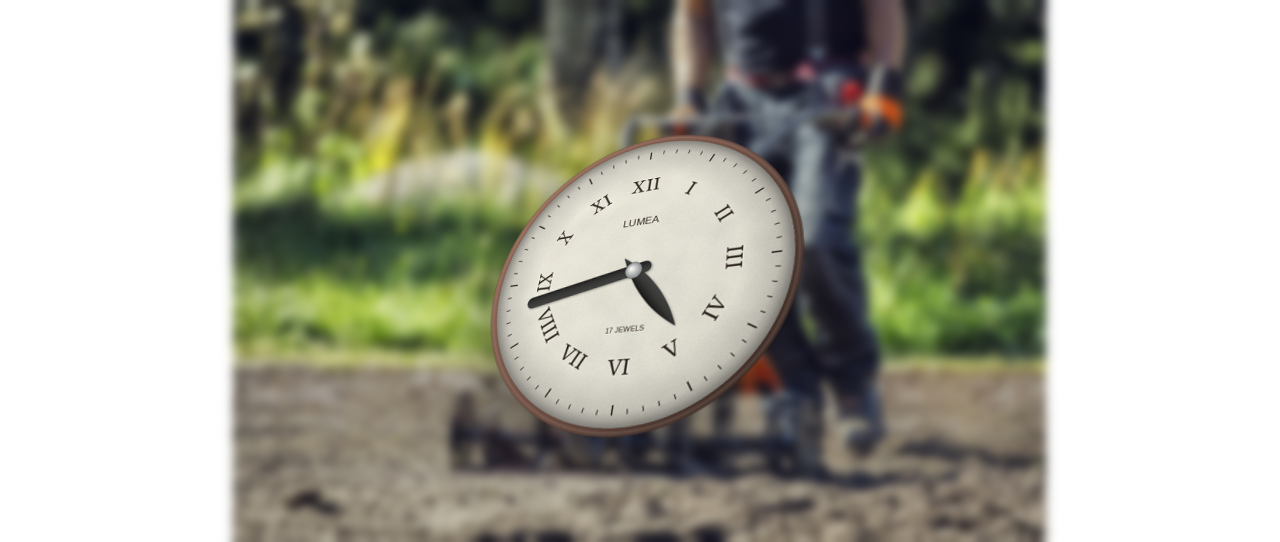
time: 4:43
